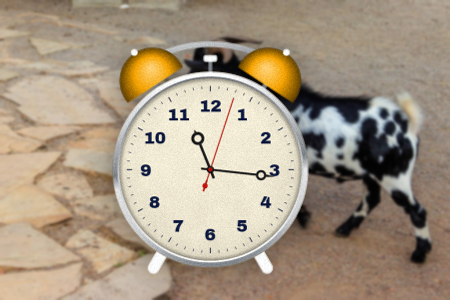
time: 11:16:03
